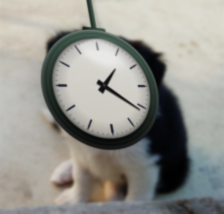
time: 1:21
